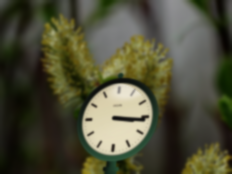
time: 3:16
